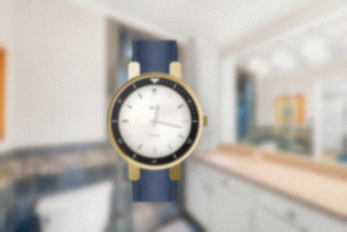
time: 12:17
